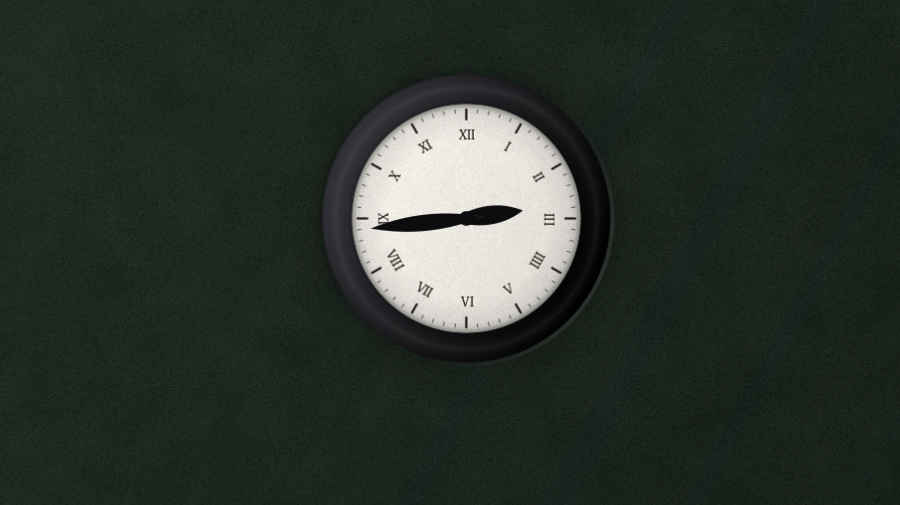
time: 2:44
